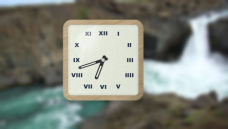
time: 6:42
